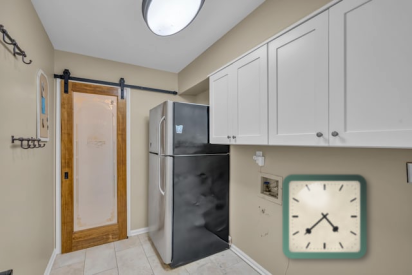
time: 4:38
